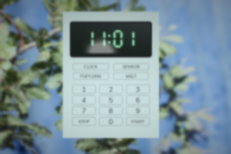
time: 11:01
